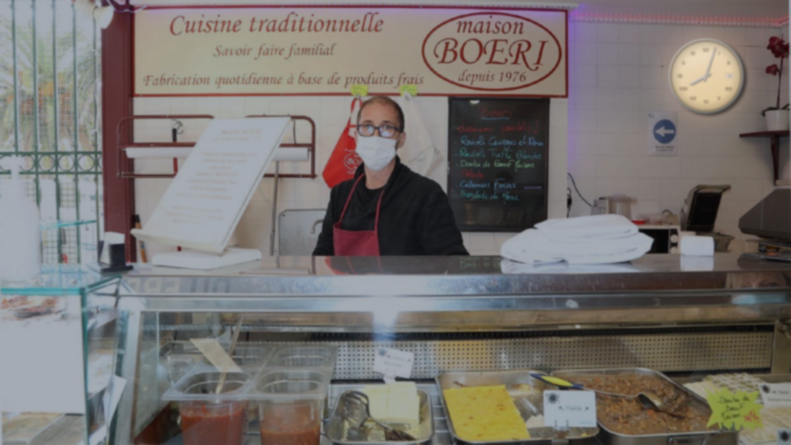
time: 8:03
